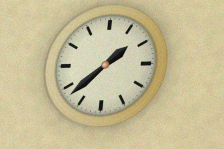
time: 1:38
